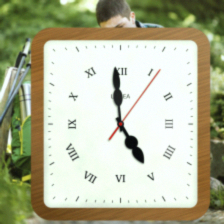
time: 4:59:06
